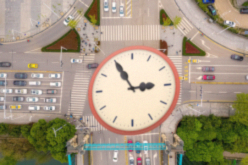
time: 2:55
